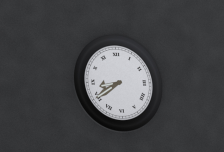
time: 8:40
